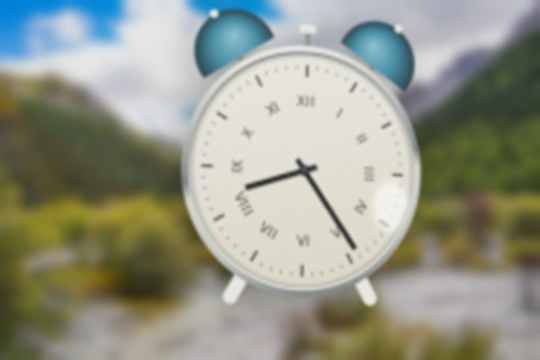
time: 8:24
